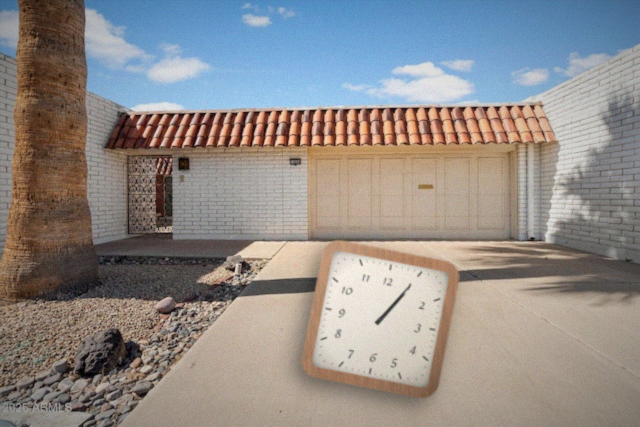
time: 1:05
